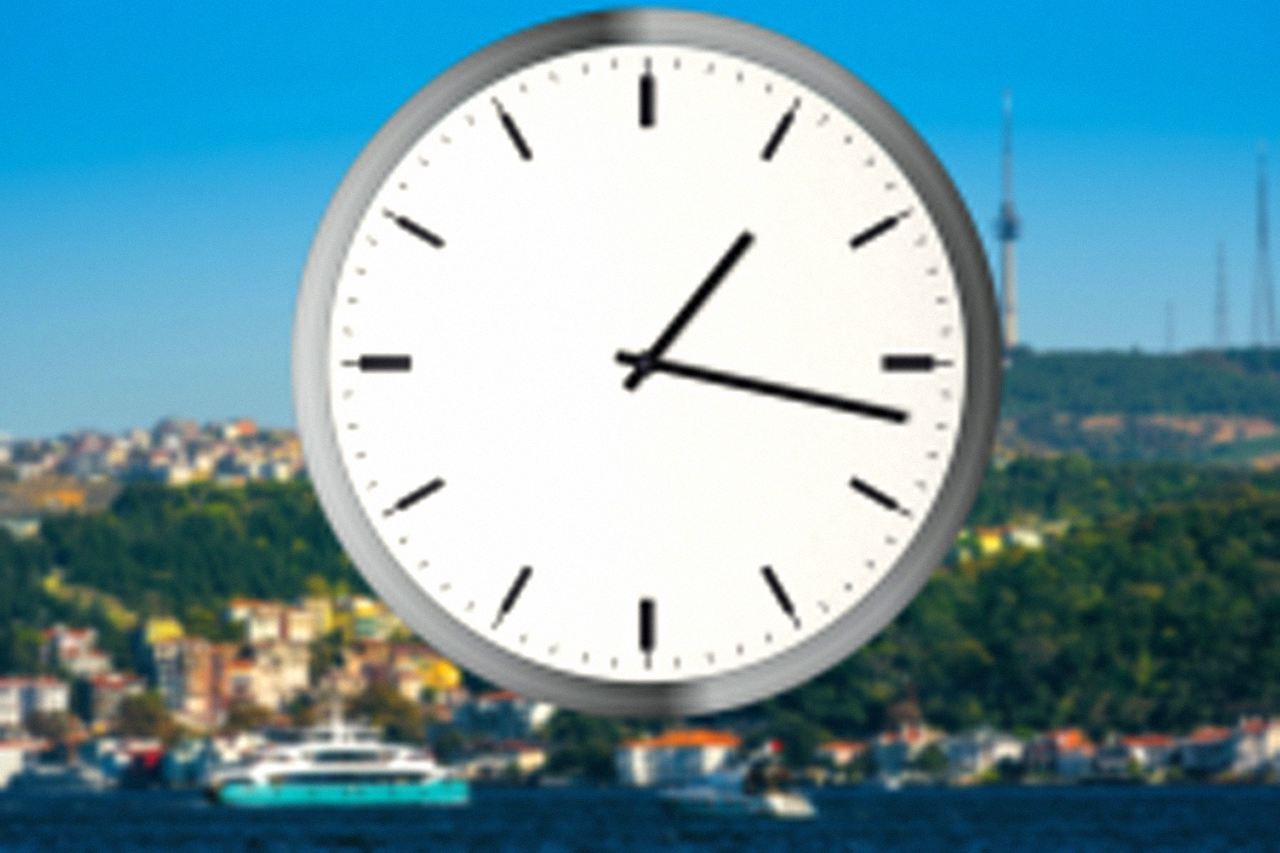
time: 1:17
